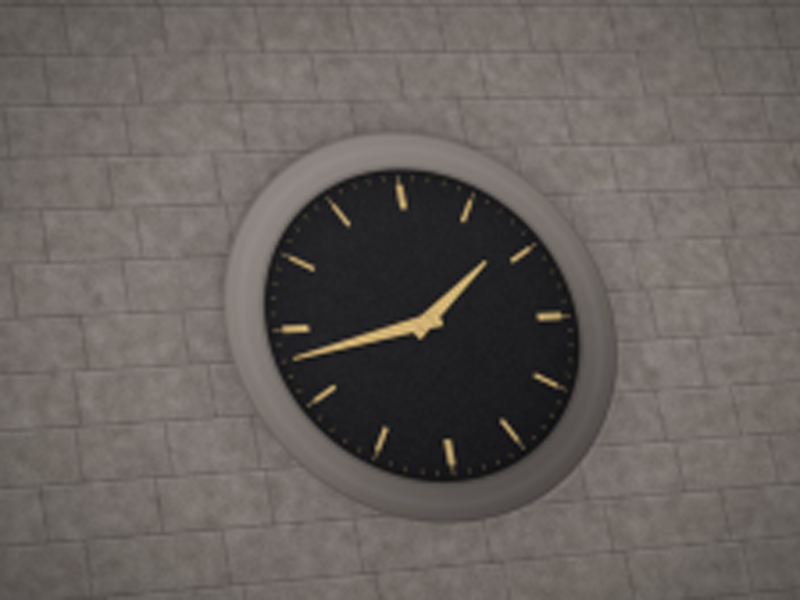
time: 1:43
